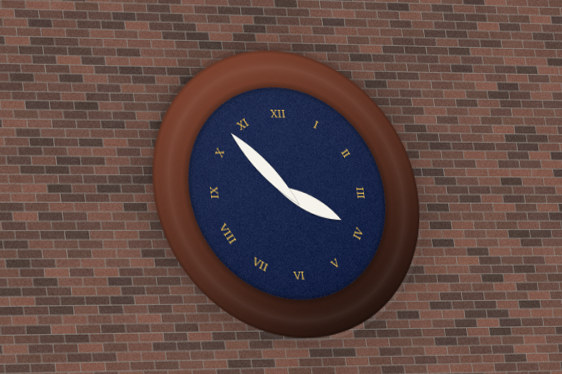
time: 3:53
